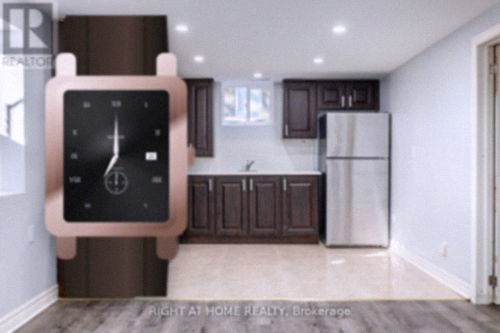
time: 7:00
